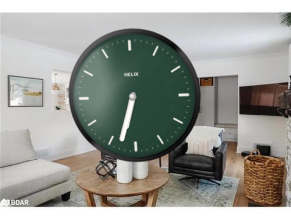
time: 6:33
